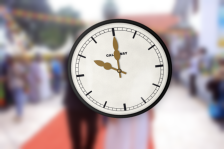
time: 10:00
